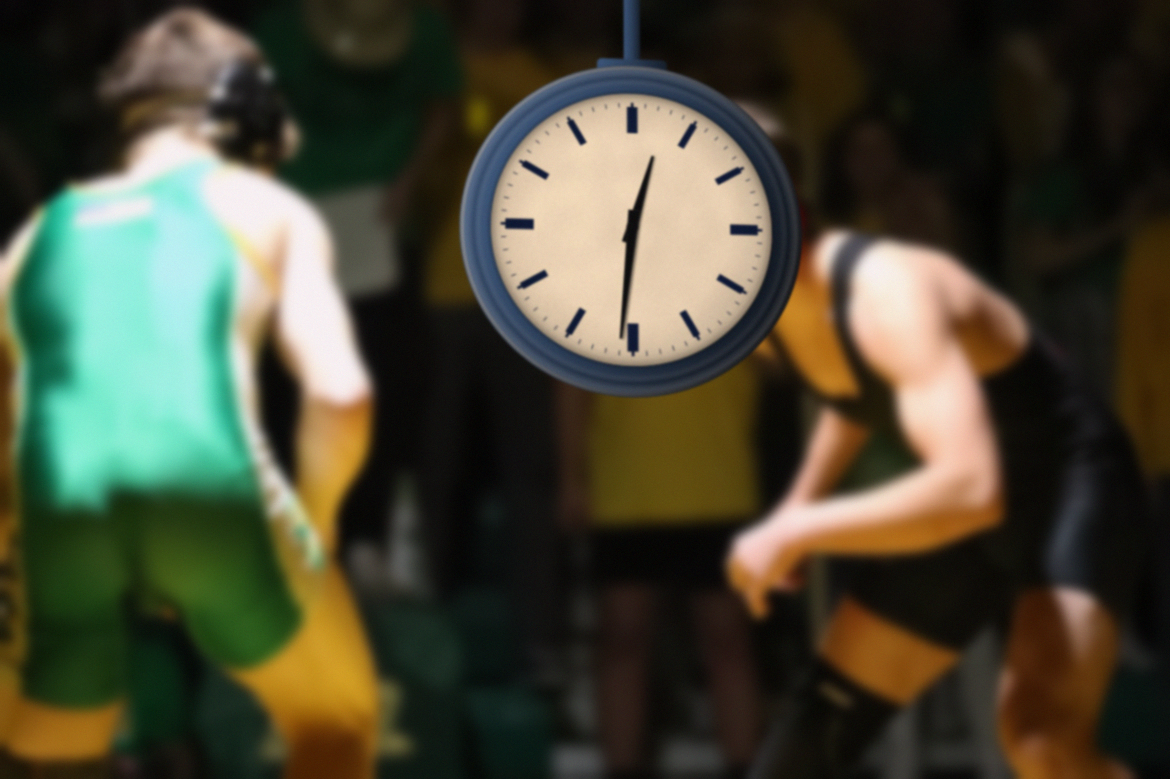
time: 12:31
